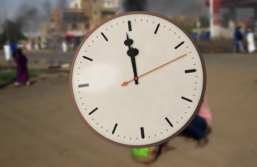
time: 11:59:12
